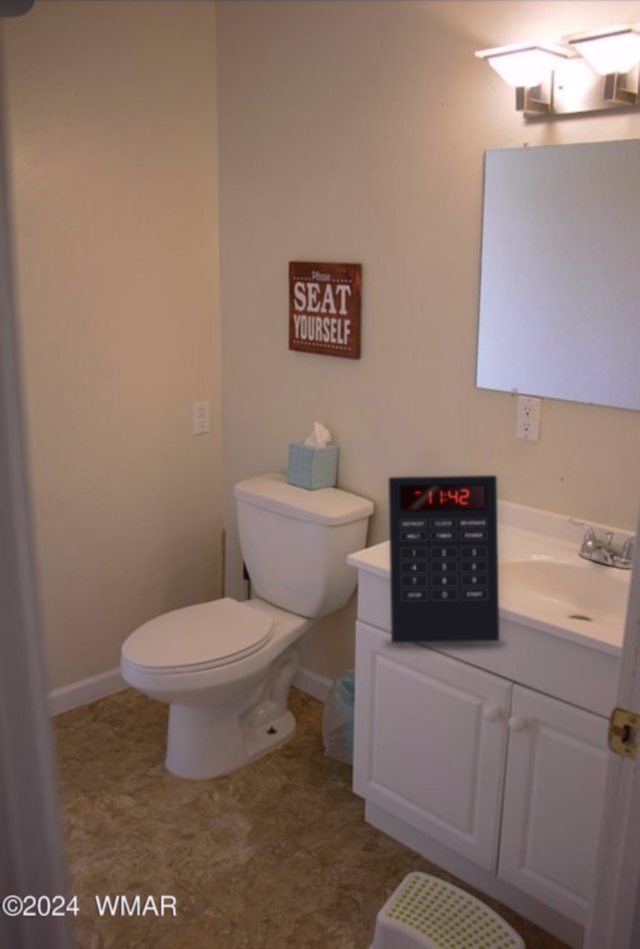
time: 11:42
